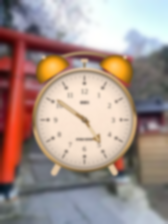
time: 4:51
